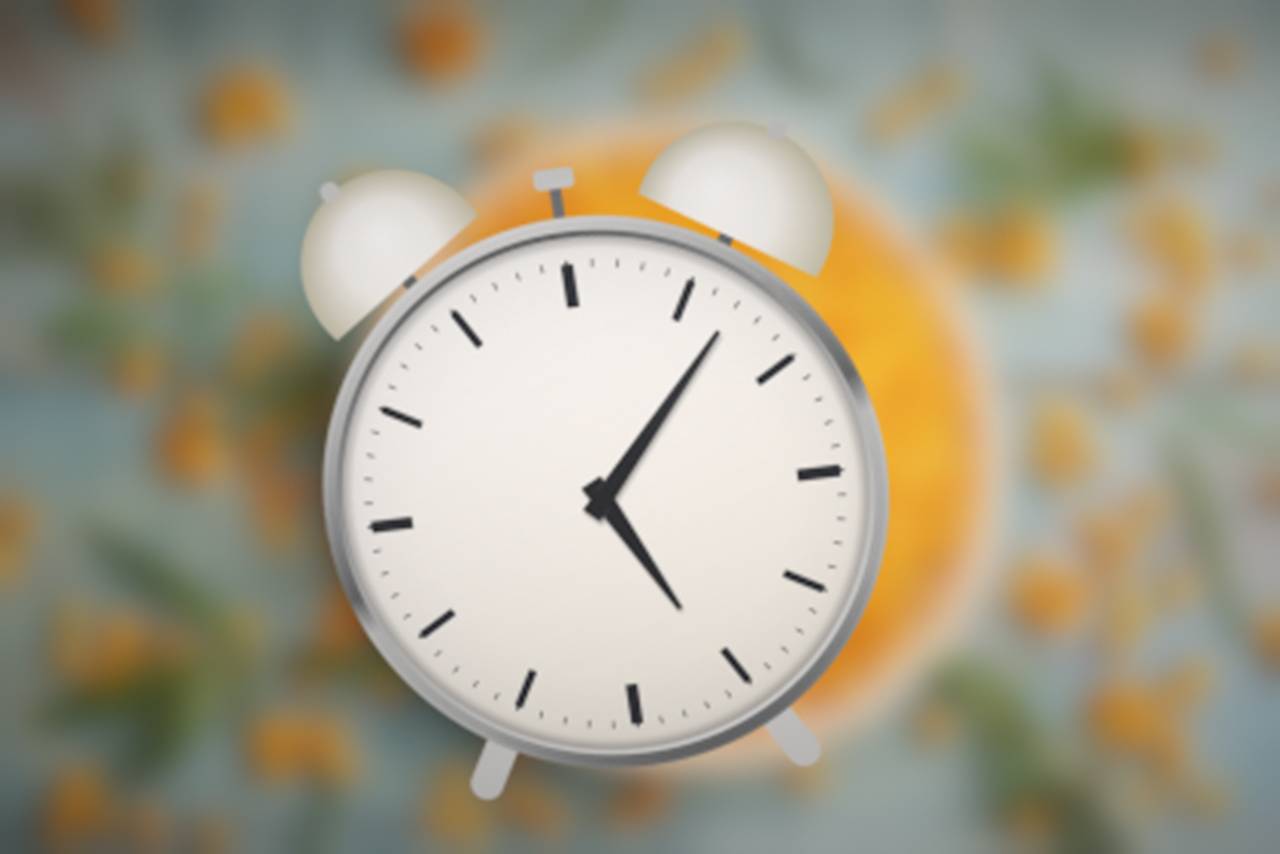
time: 5:07
